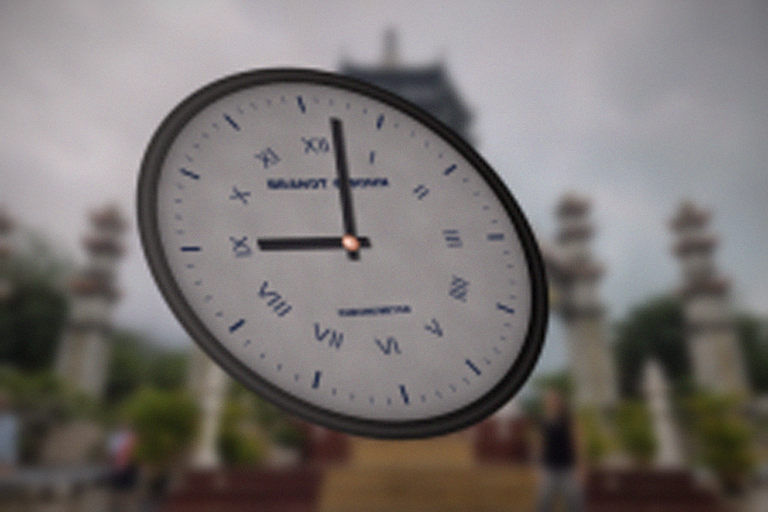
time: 9:02
